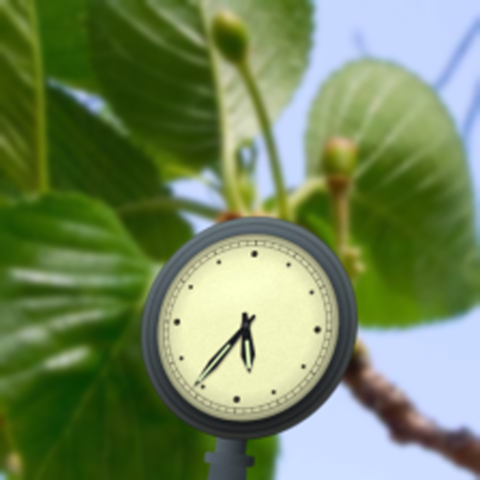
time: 5:36
